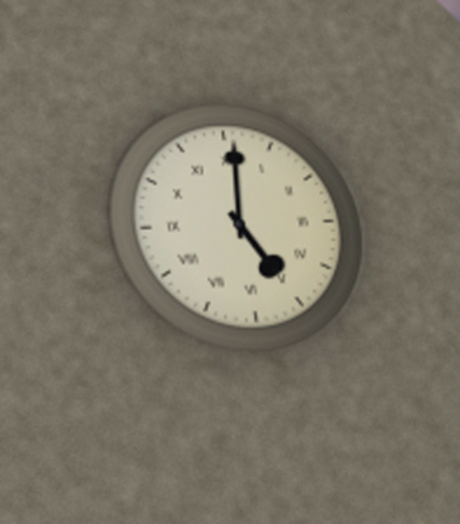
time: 5:01
